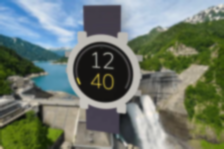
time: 12:40
